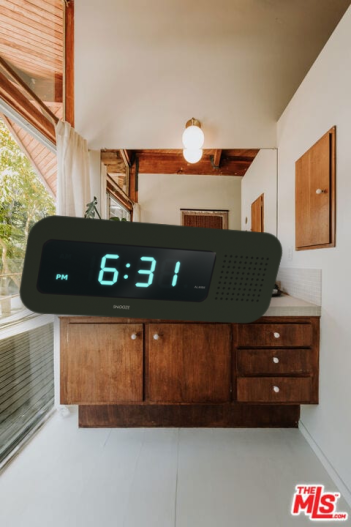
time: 6:31
